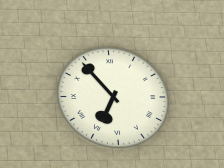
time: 6:54
